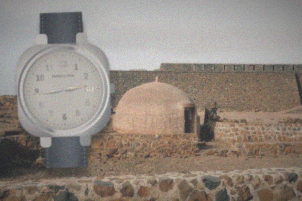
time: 2:44
